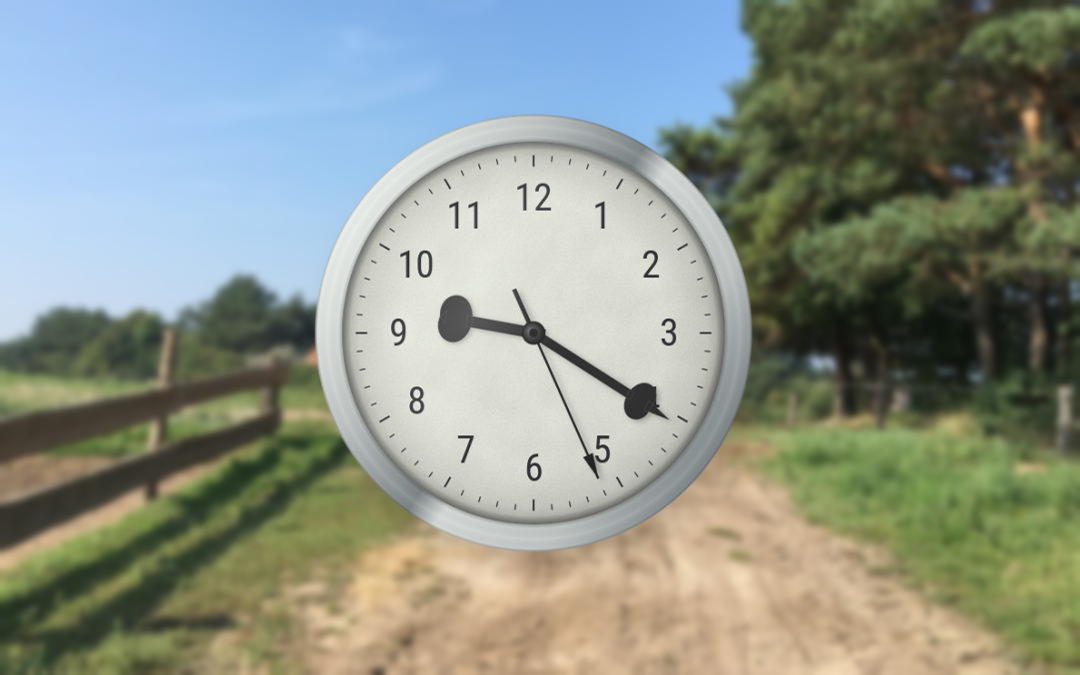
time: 9:20:26
